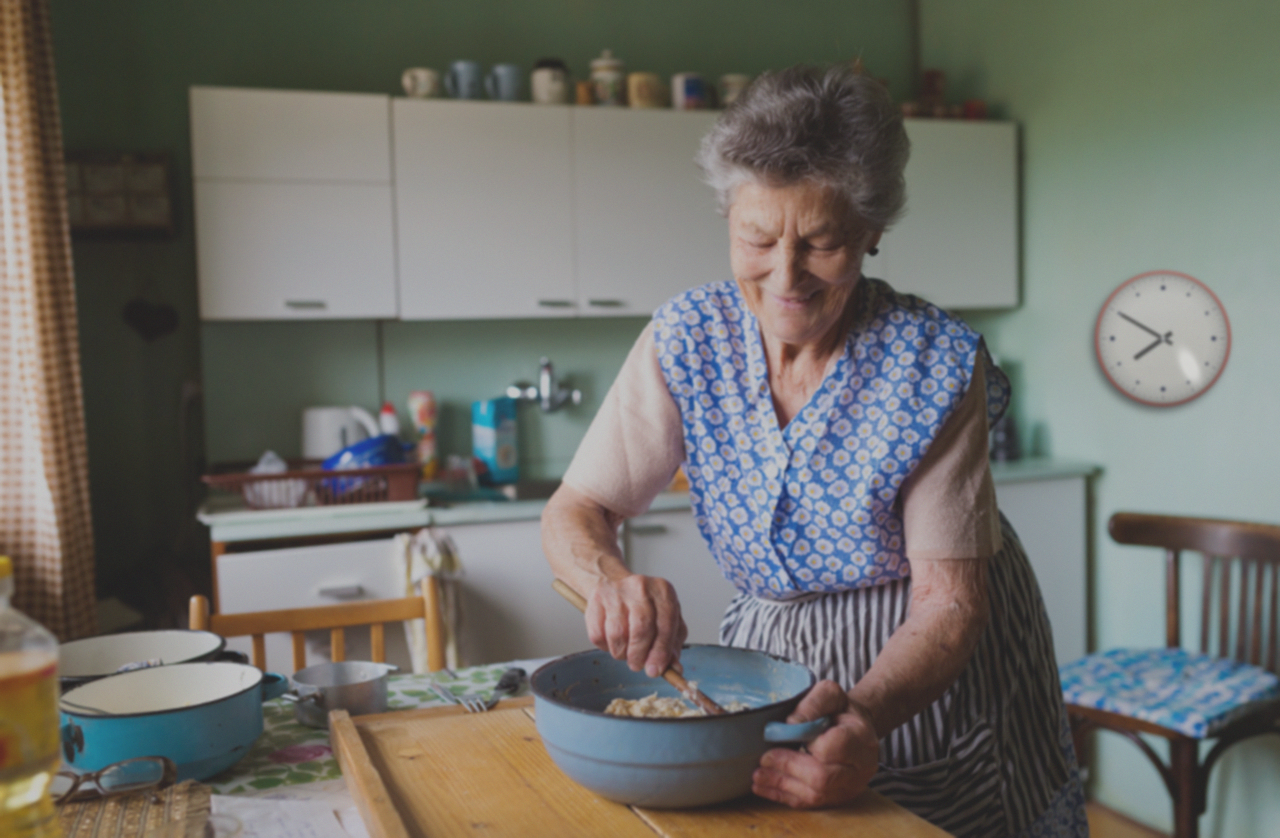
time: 7:50
